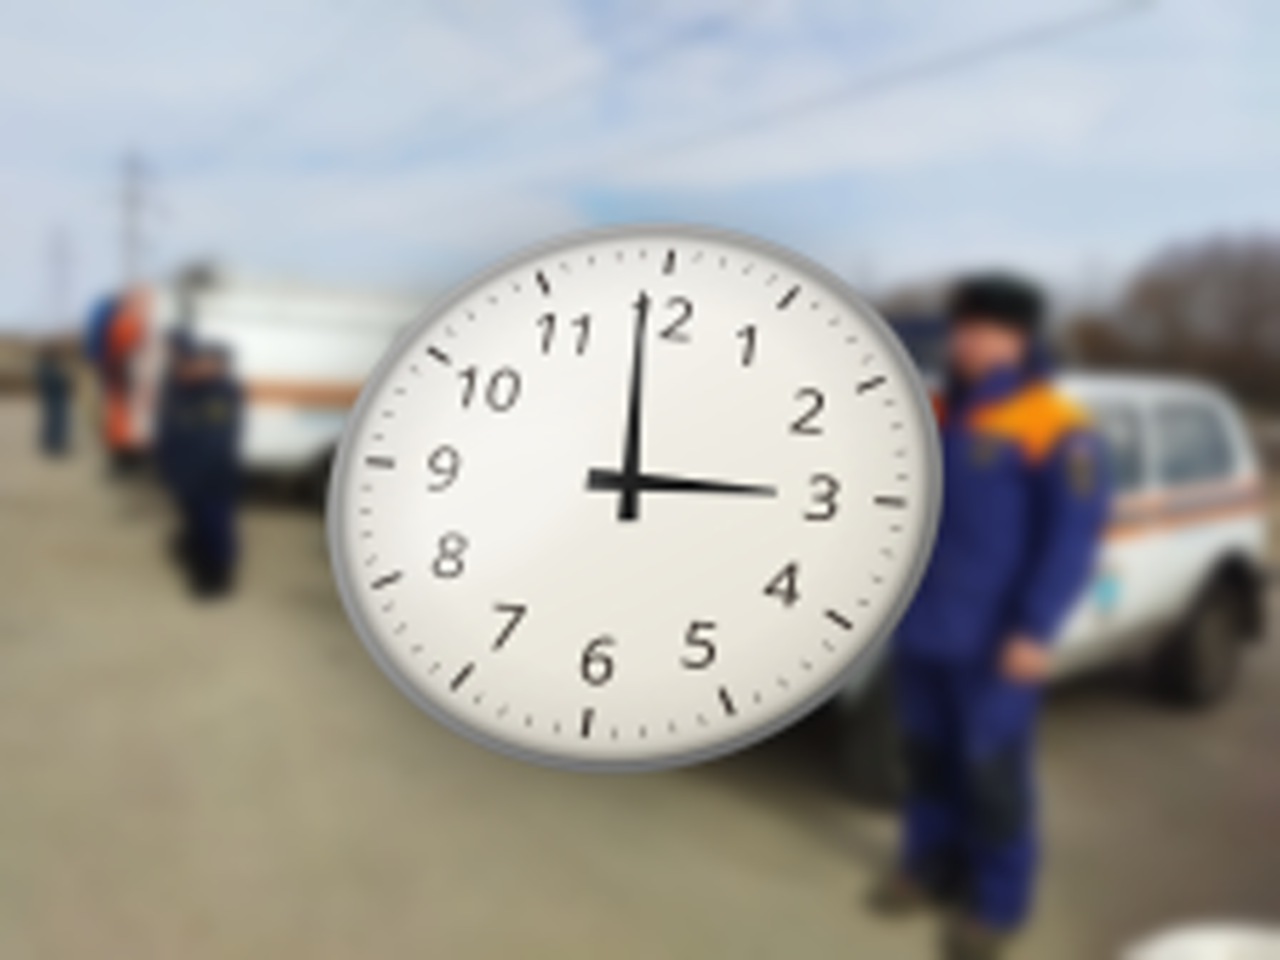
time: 2:59
